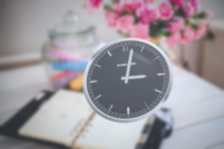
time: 3:02
